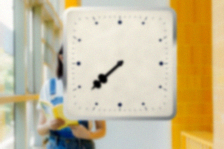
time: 7:38
